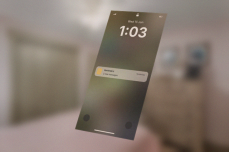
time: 1:03
